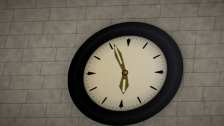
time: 5:56
